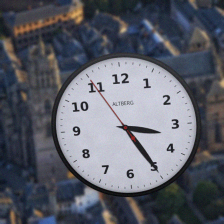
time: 3:24:55
